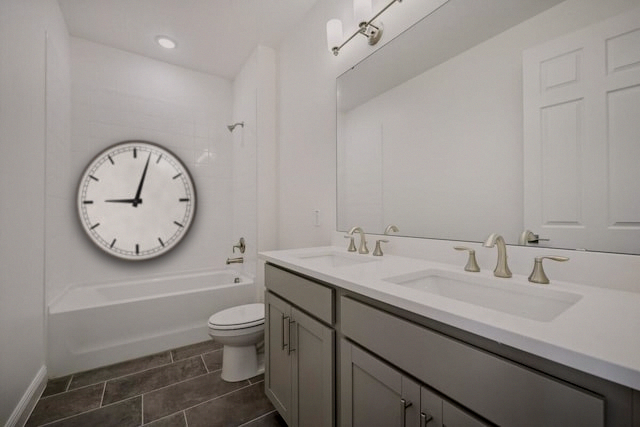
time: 9:03
